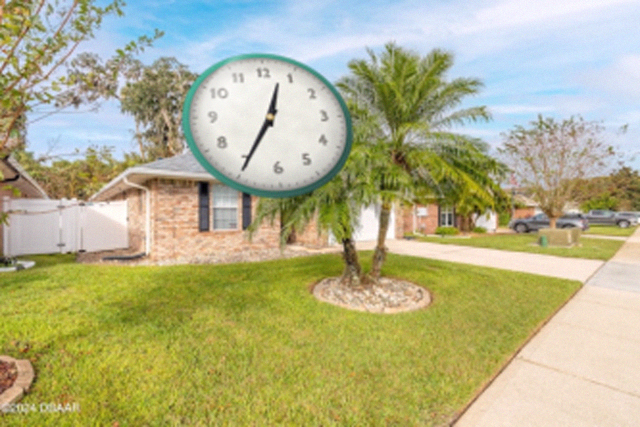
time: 12:35
